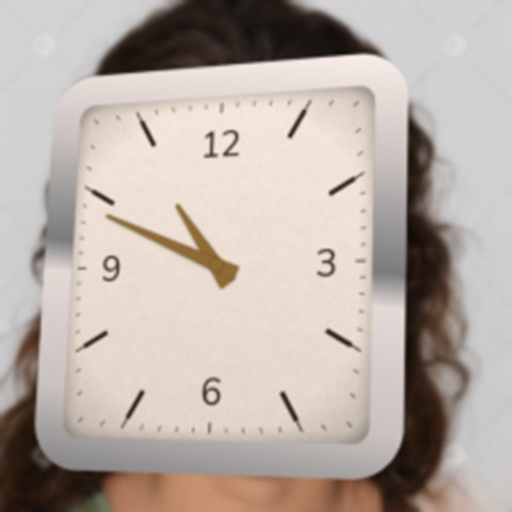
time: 10:49
